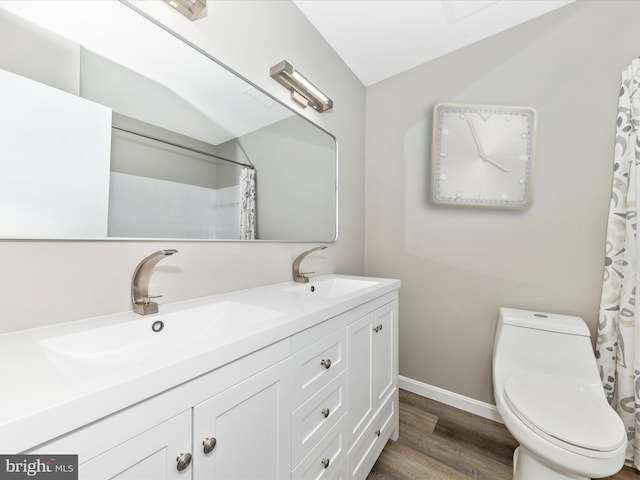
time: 3:56
